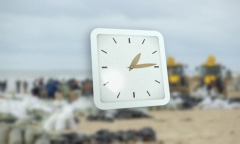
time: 1:14
